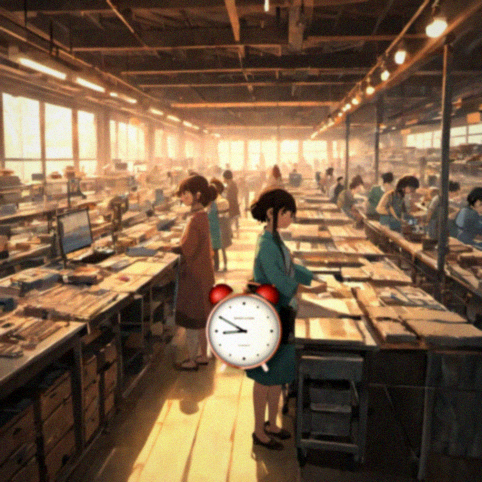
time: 8:50
